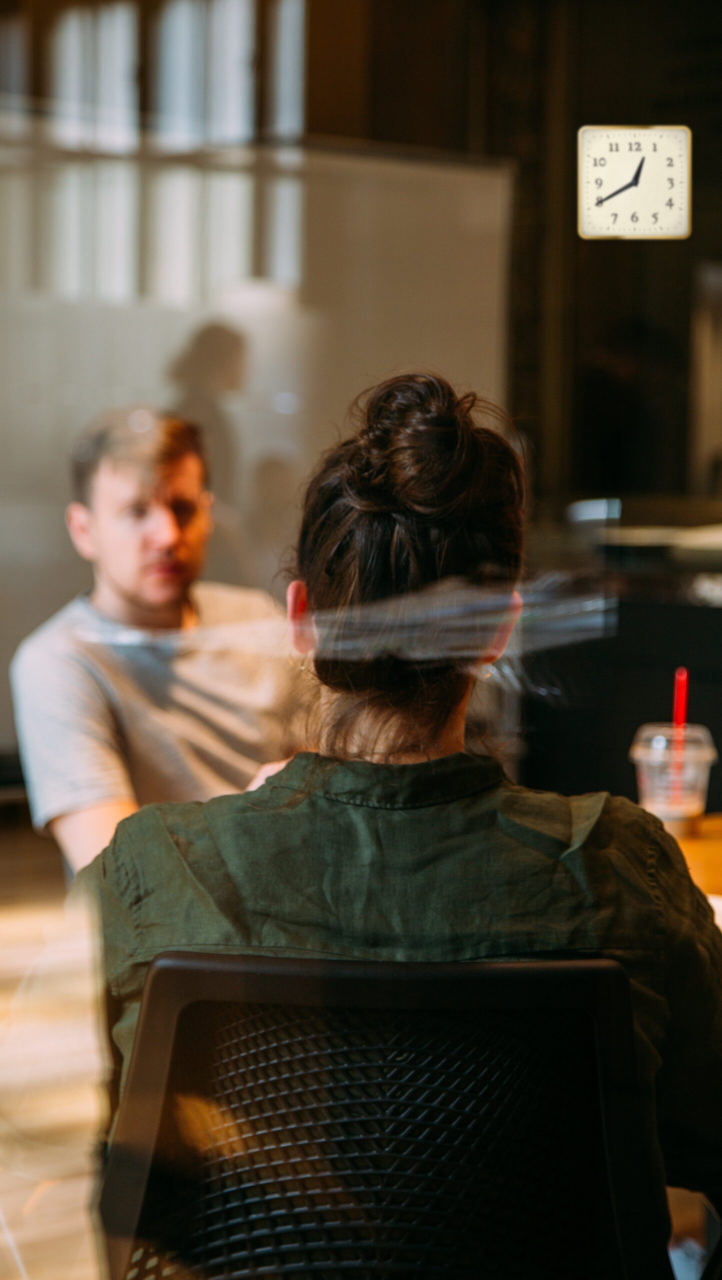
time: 12:40
